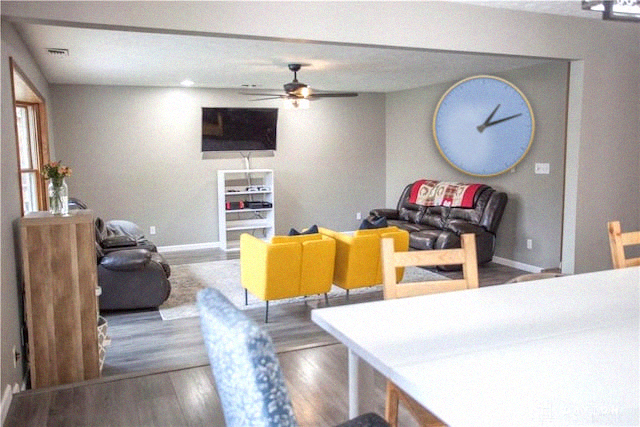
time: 1:12
